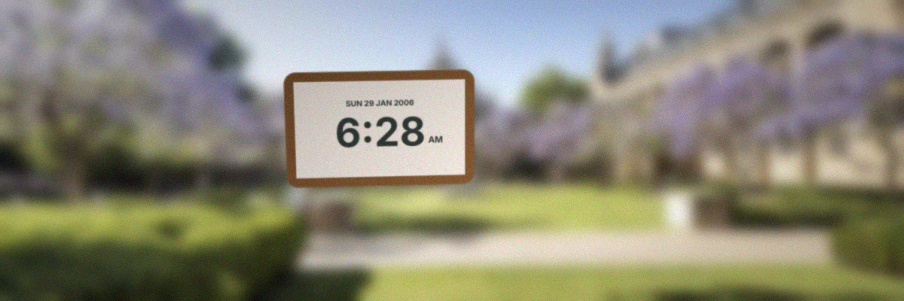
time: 6:28
